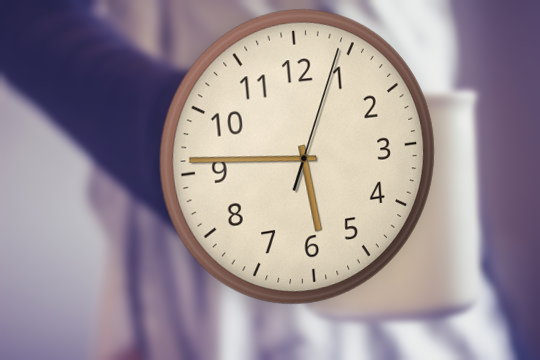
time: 5:46:04
